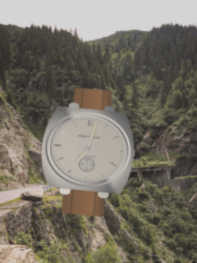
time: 7:02
